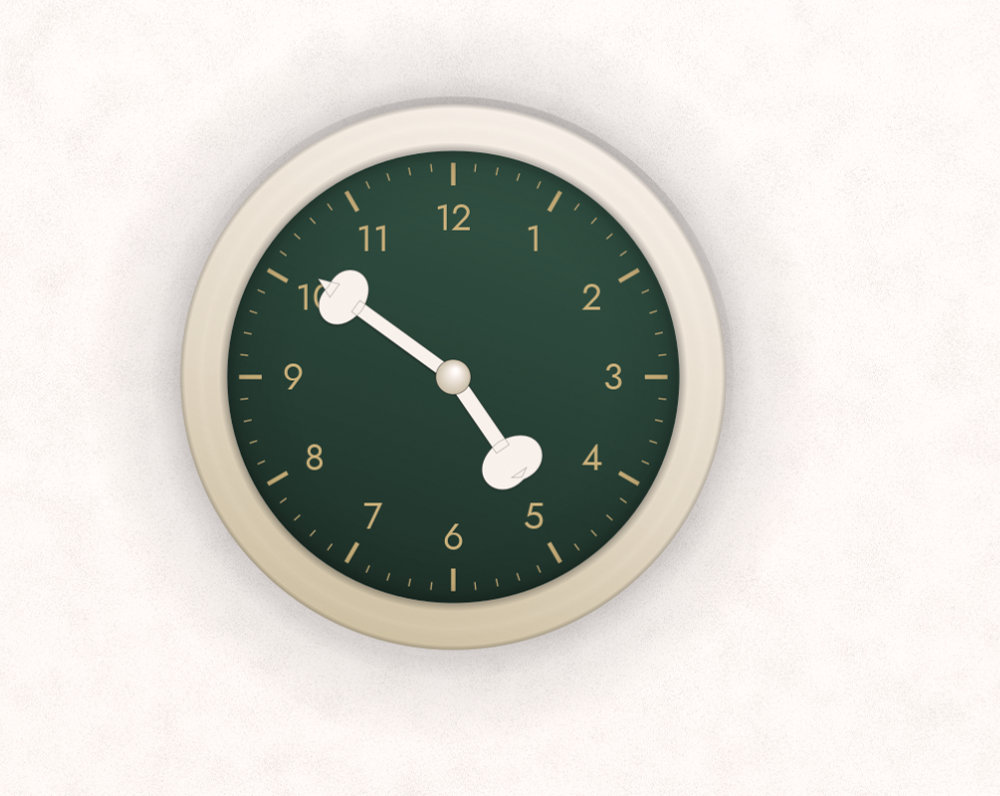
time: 4:51
